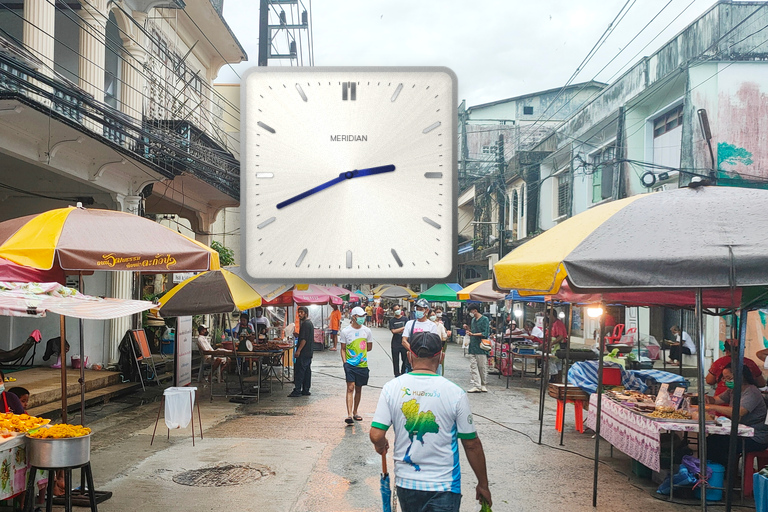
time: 2:41
